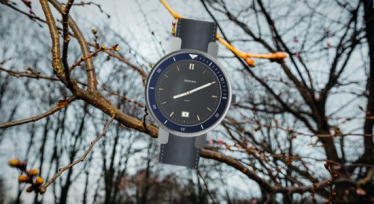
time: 8:10
